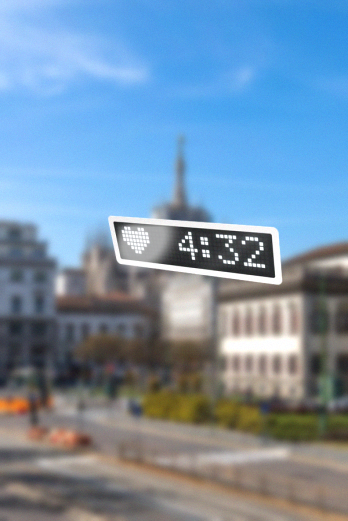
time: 4:32
